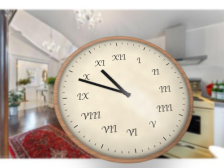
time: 10:49
